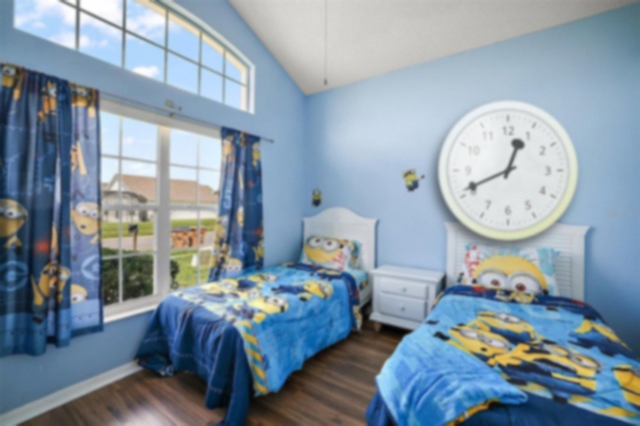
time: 12:41
